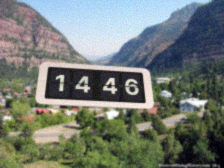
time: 14:46
